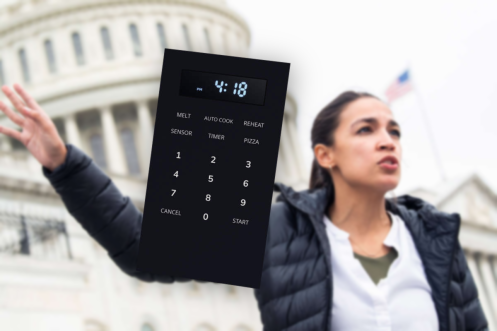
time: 4:18
